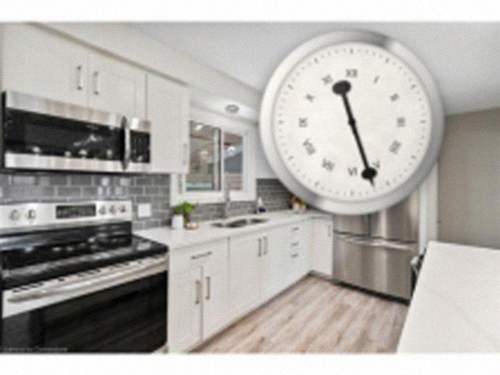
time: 11:27
